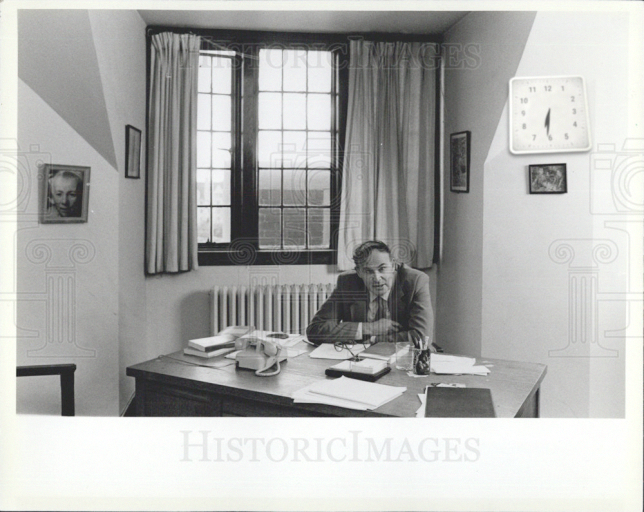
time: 6:31
